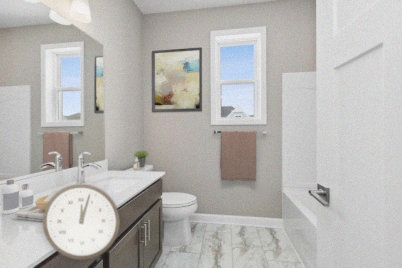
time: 12:03
